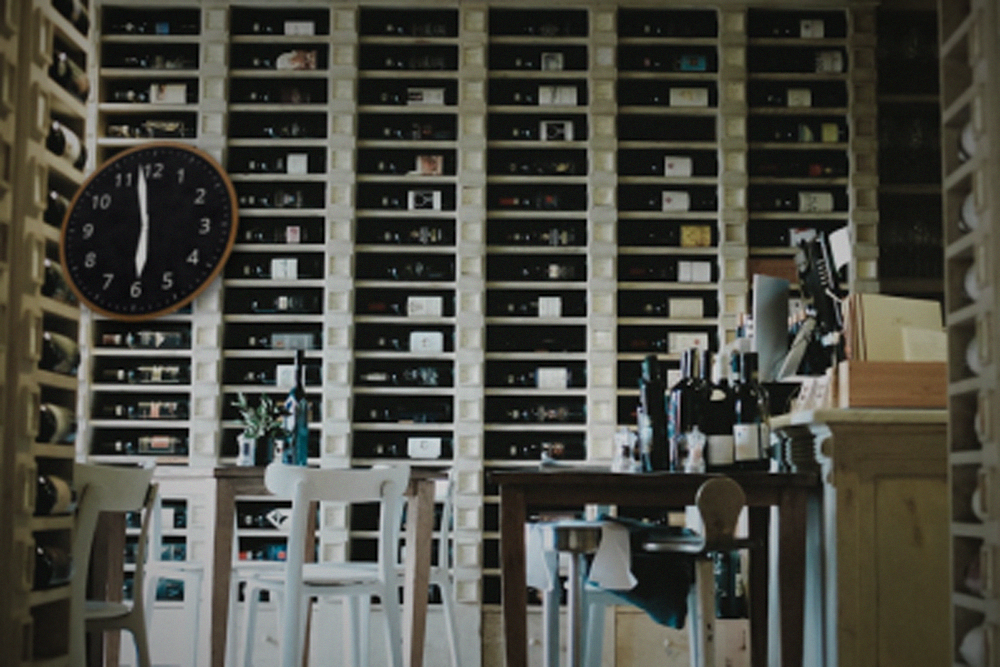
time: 5:58
